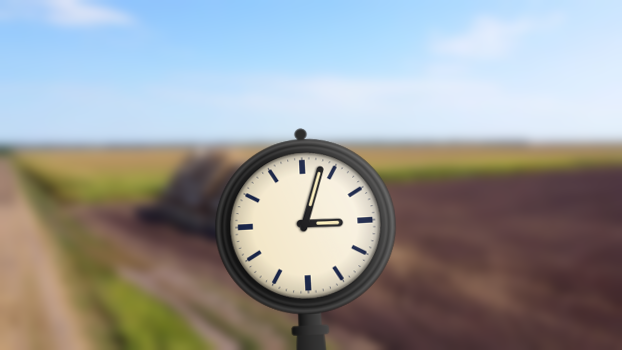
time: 3:03
